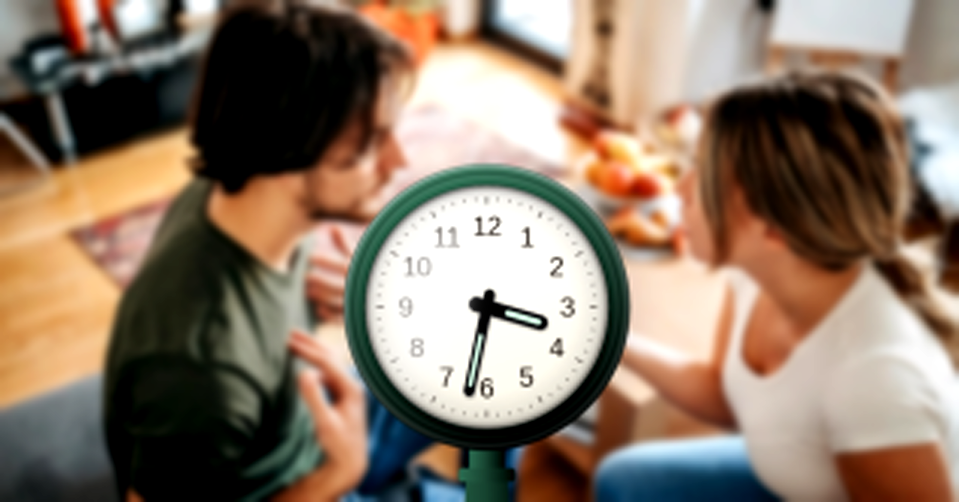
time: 3:32
